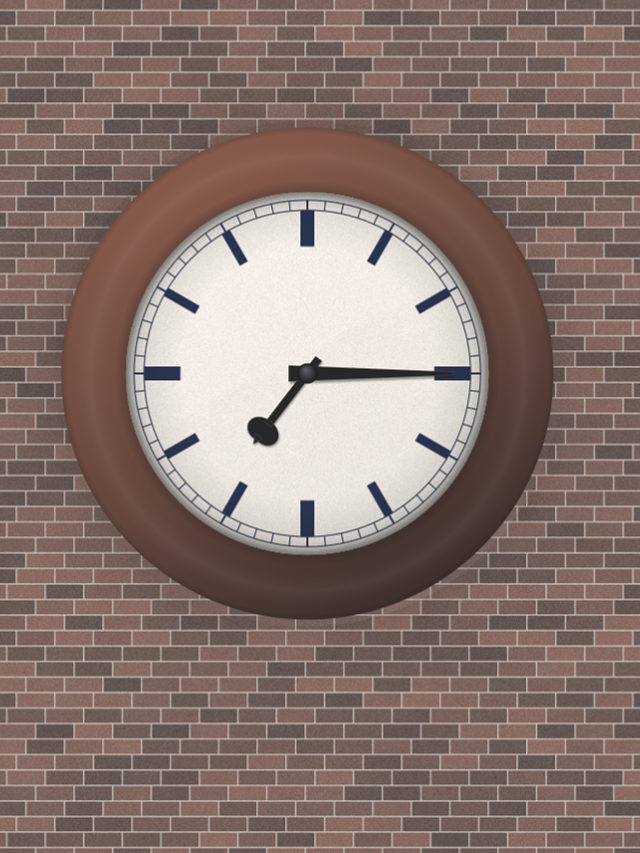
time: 7:15
